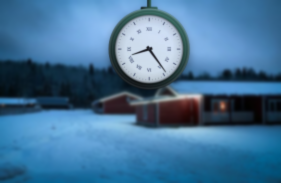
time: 8:24
